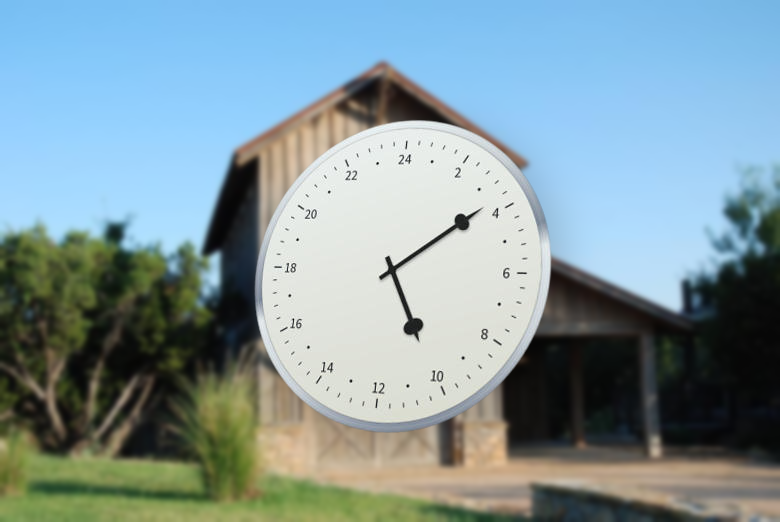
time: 10:09
